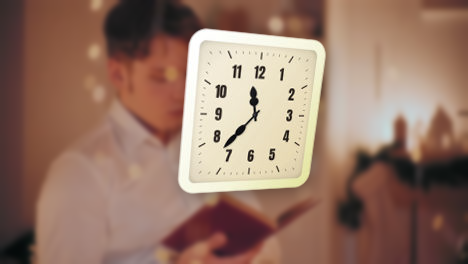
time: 11:37
